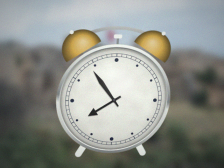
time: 7:54
